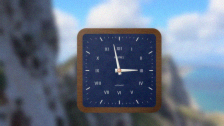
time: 2:58
